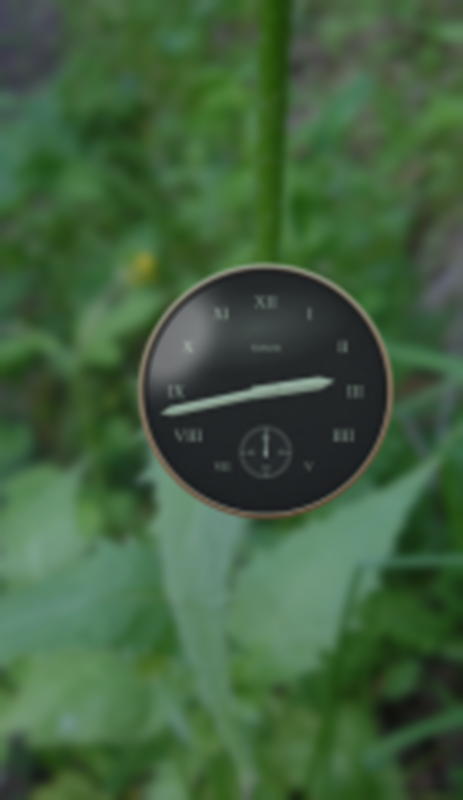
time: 2:43
